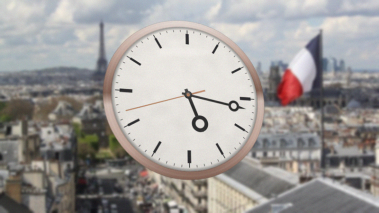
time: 5:16:42
